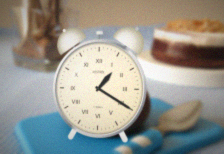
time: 1:20
